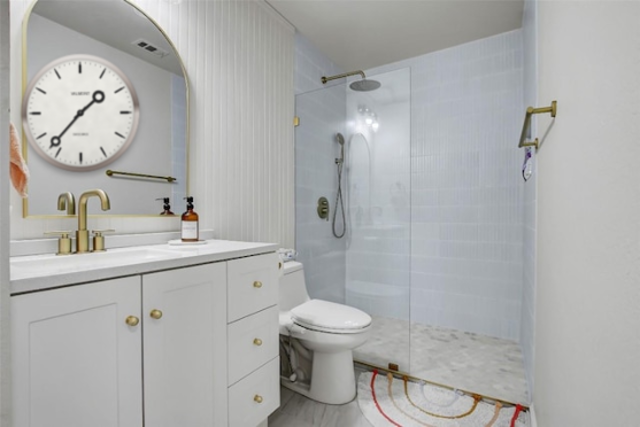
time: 1:37
